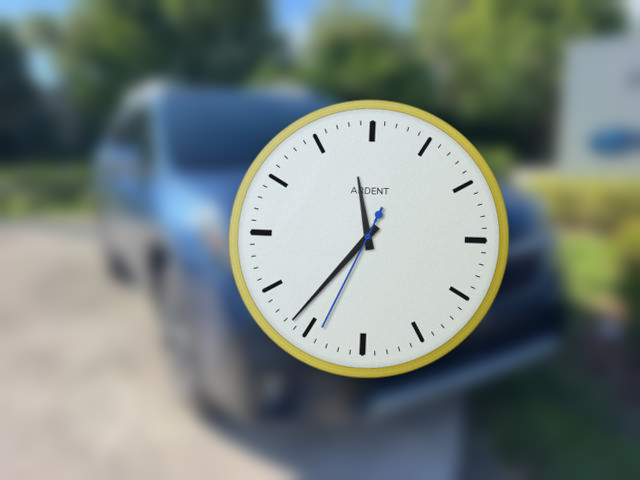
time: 11:36:34
